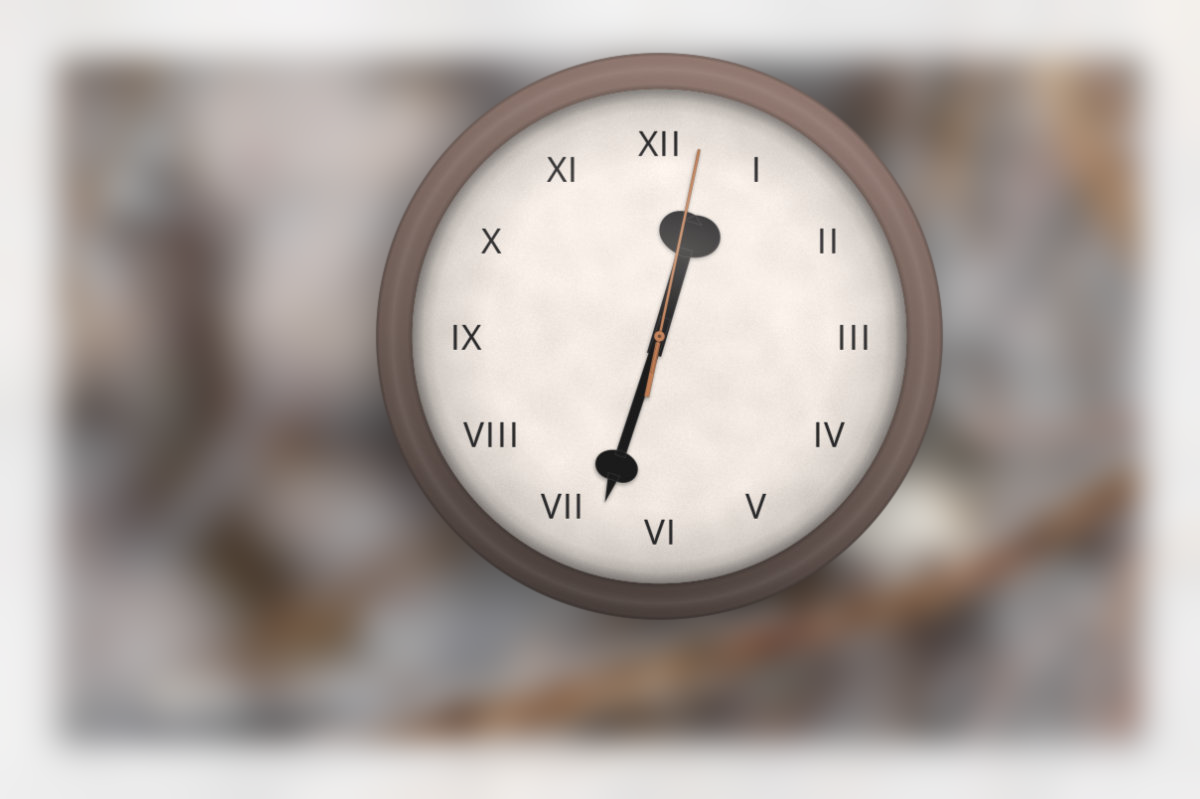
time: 12:33:02
